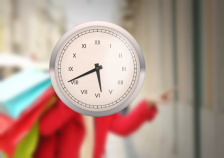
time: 5:41
